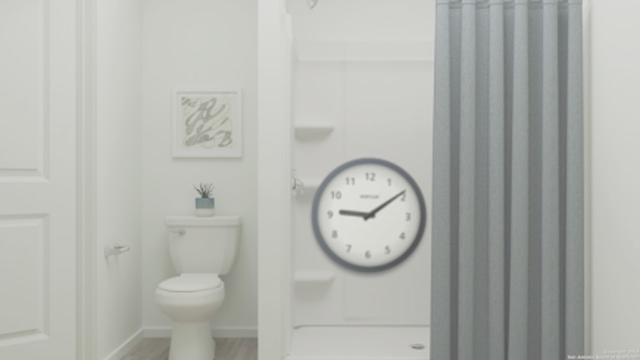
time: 9:09
